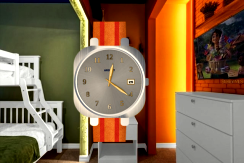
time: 12:21
